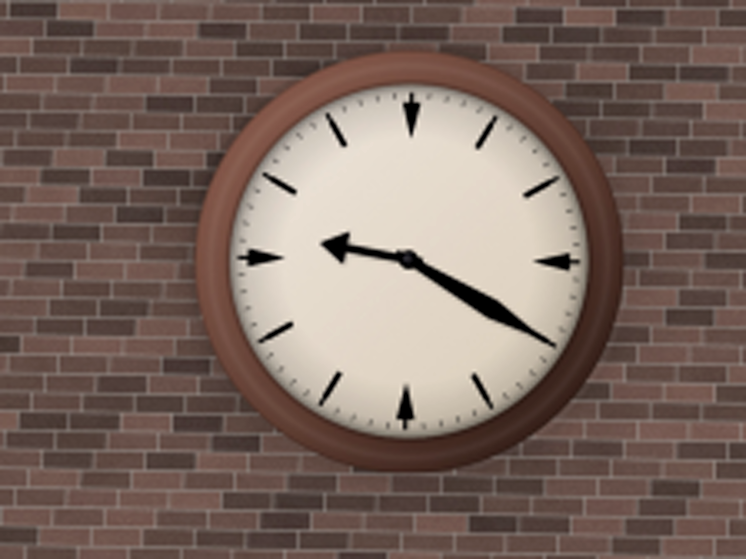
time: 9:20
